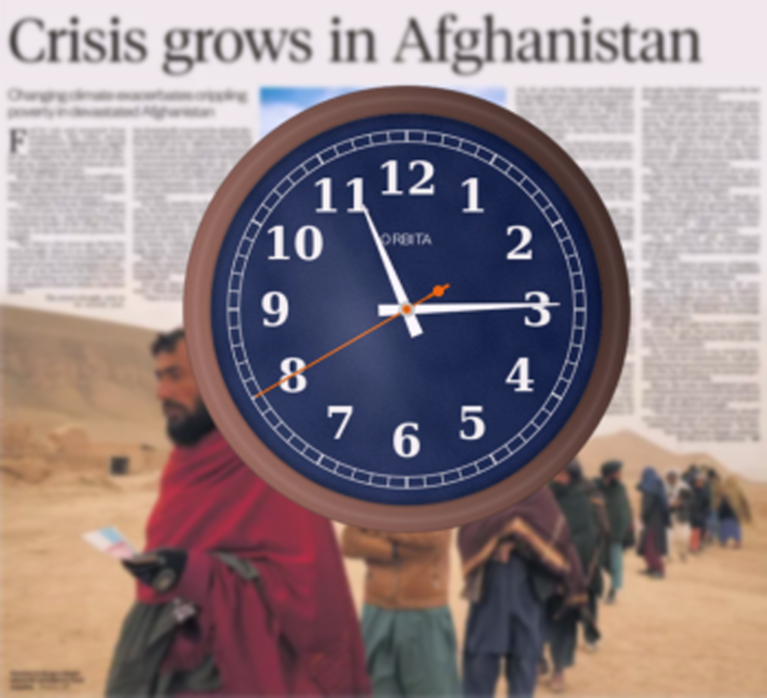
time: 11:14:40
